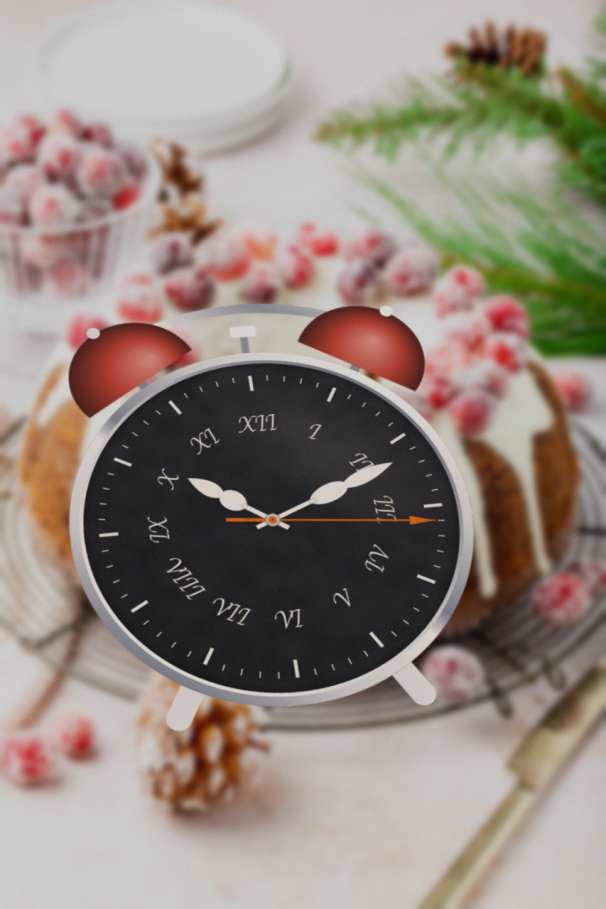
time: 10:11:16
